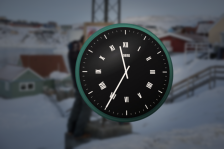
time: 11:35
